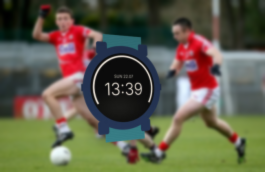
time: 13:39
